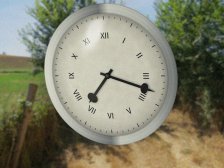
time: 7:18
